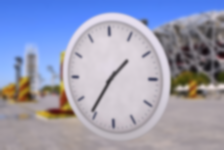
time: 1:36
